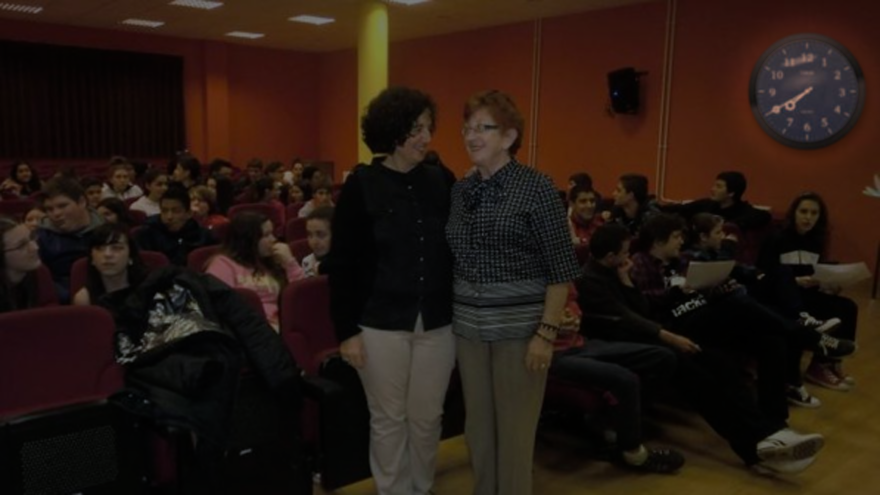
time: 7:40
